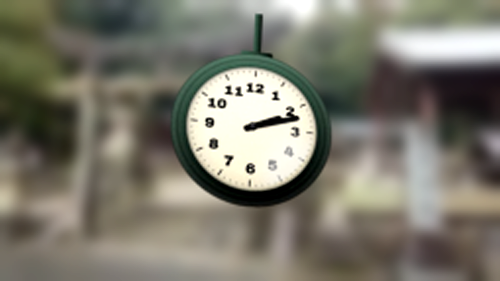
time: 2:12
